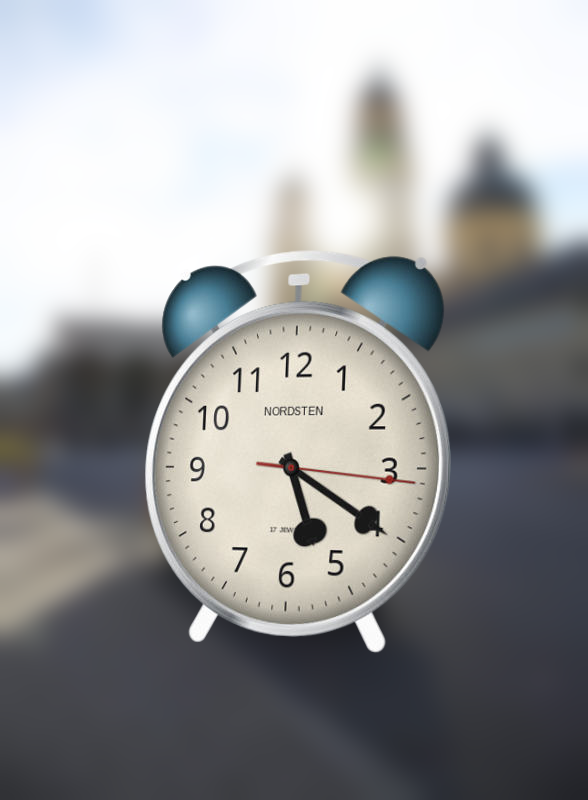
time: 5:20:16
